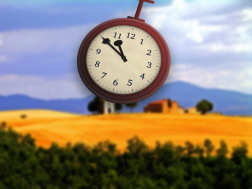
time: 10:50
